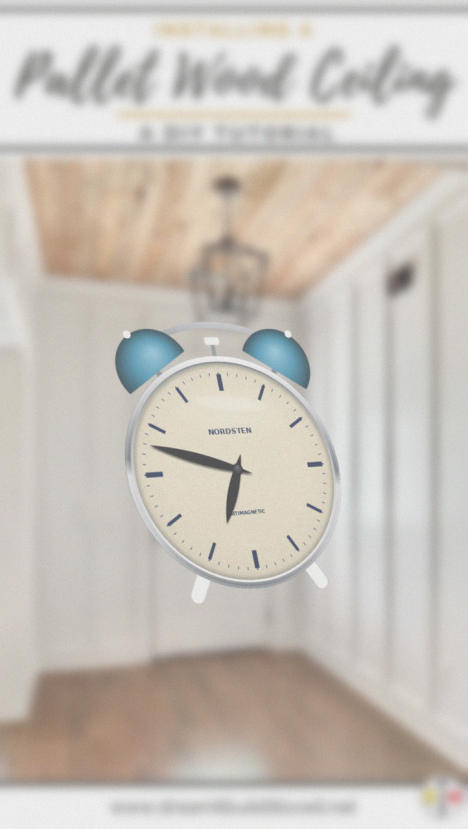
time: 6:48
